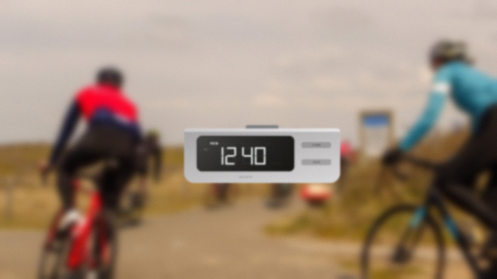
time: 12:40
